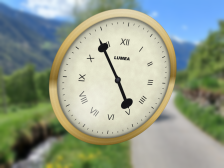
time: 4:54
